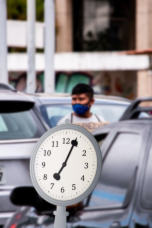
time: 7:04
